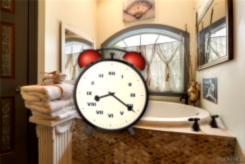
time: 8:21
